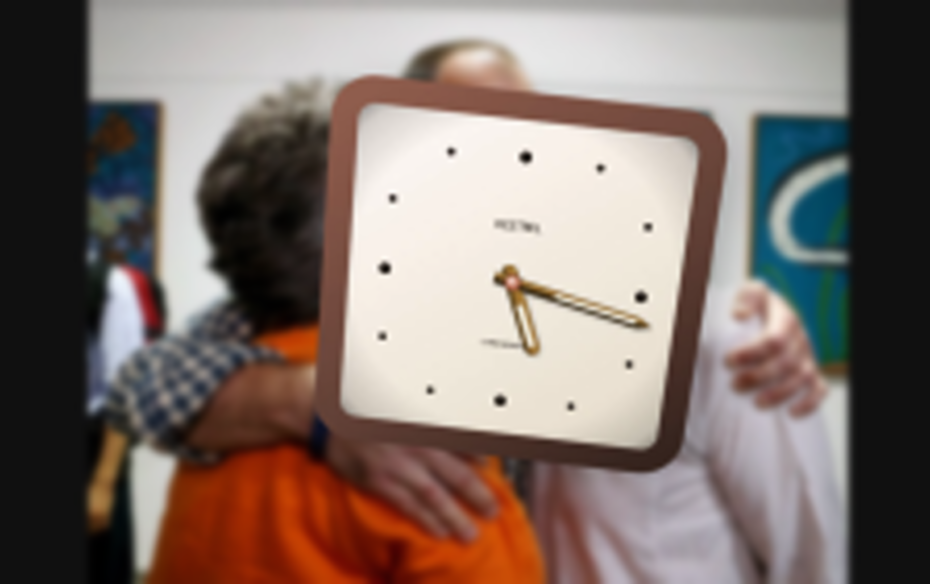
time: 5:17
